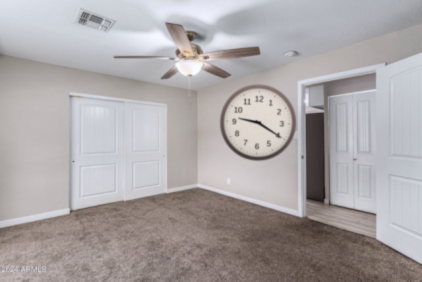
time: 9:20
